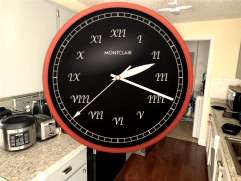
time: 2:18:38
